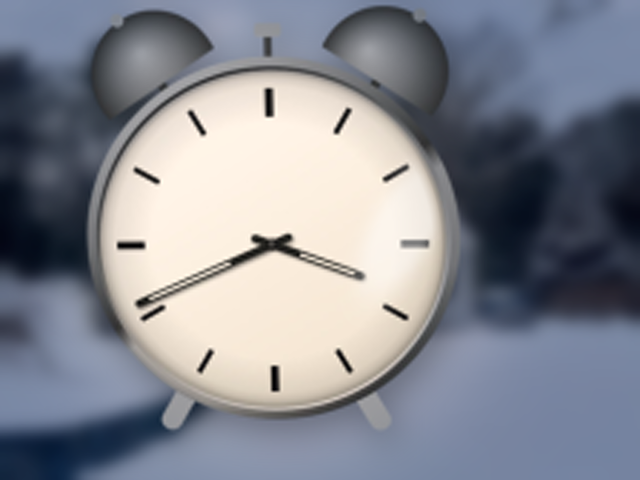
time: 3:41
